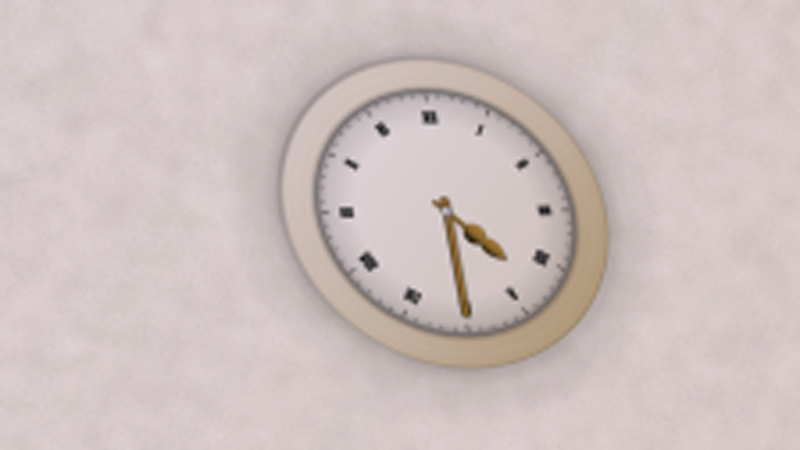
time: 4:30
